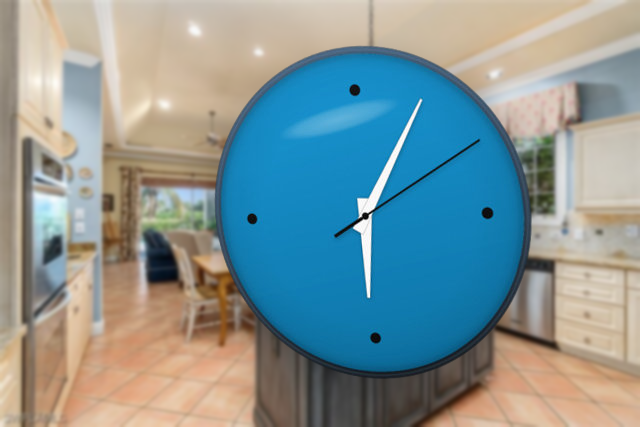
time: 6:05:10
